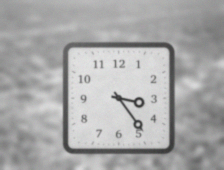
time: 3:24
